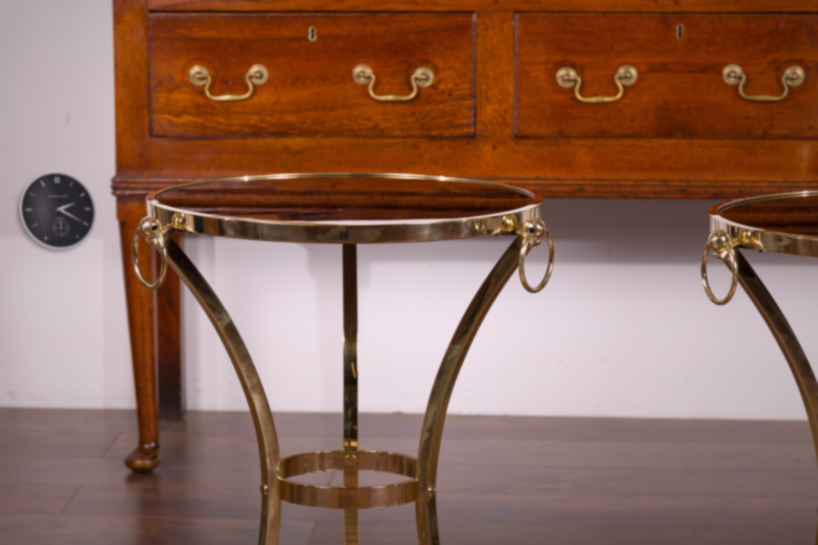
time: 2:20
